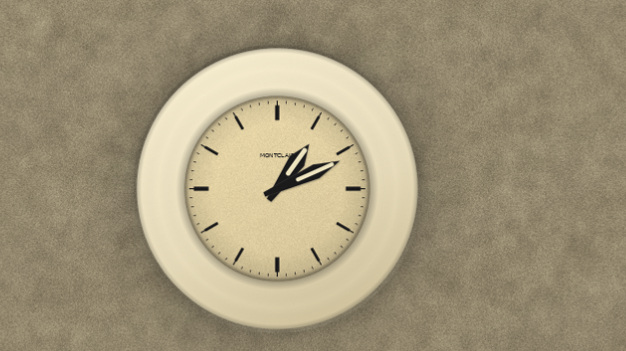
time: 1:11
